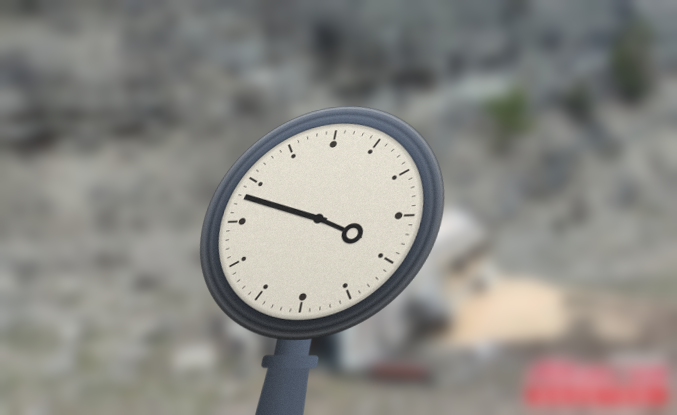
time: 3:48
